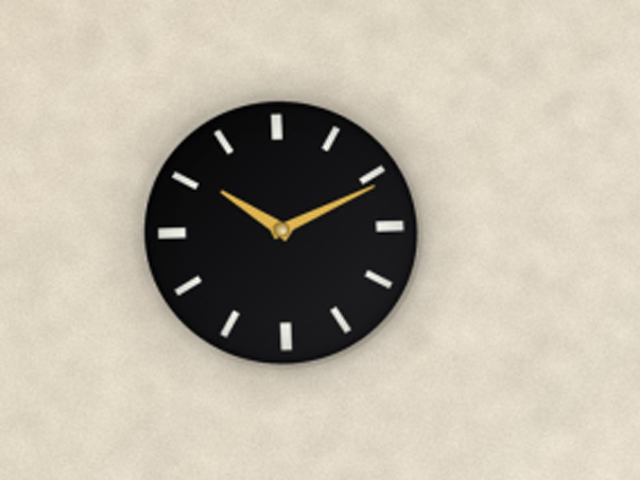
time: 10:11
